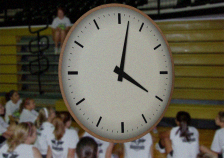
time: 4:02
